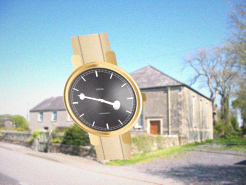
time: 3:48
